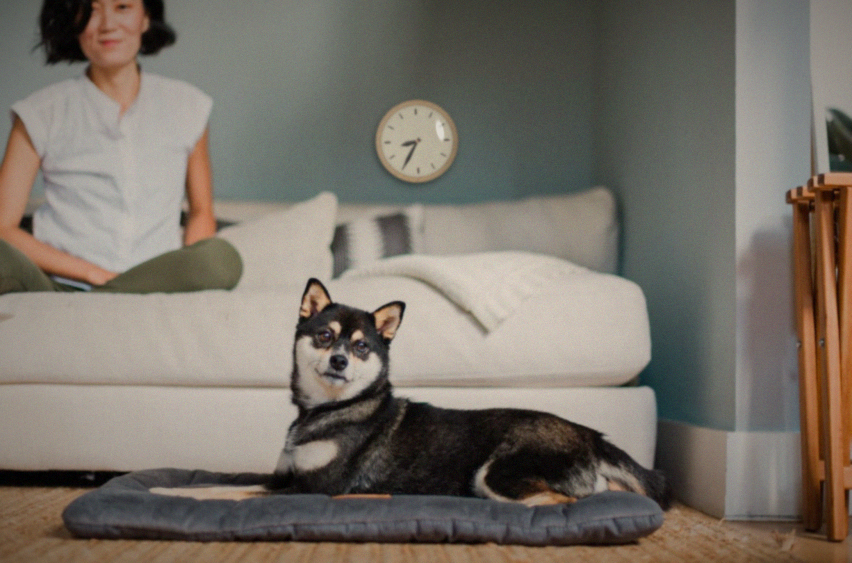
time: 8:35
